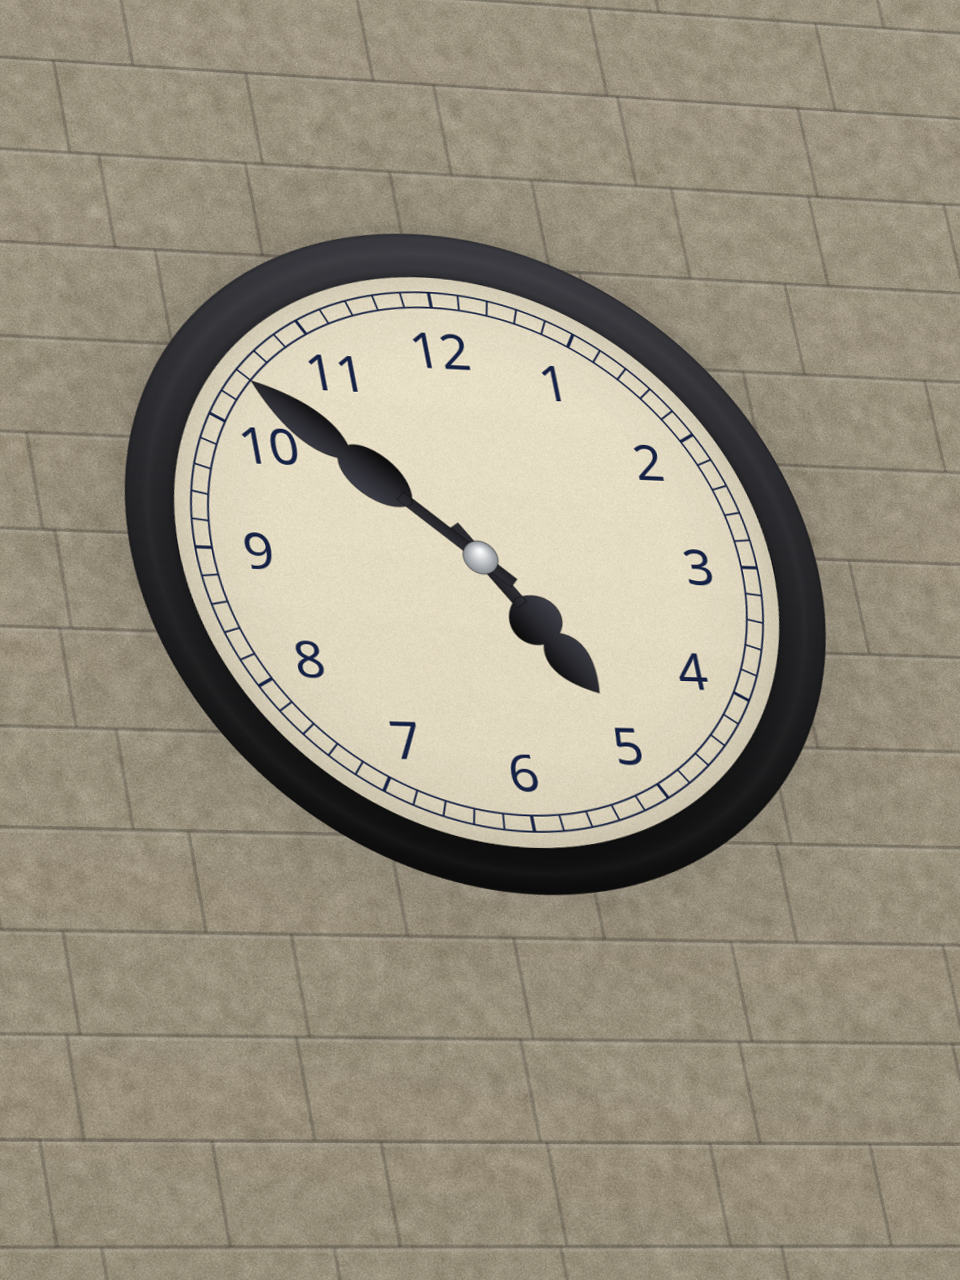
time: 4:52
